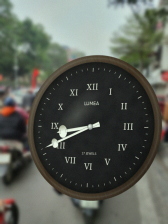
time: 8:41
